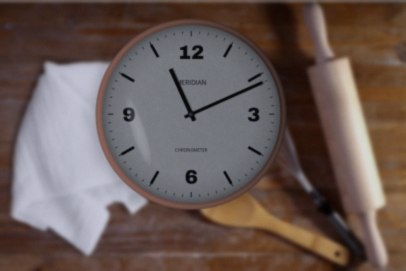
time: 11:11
